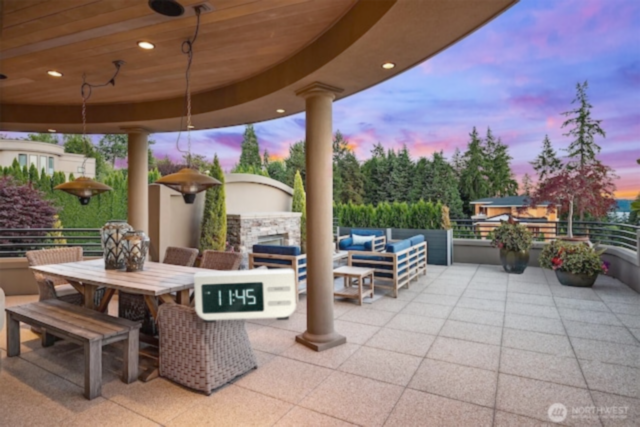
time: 11:45
